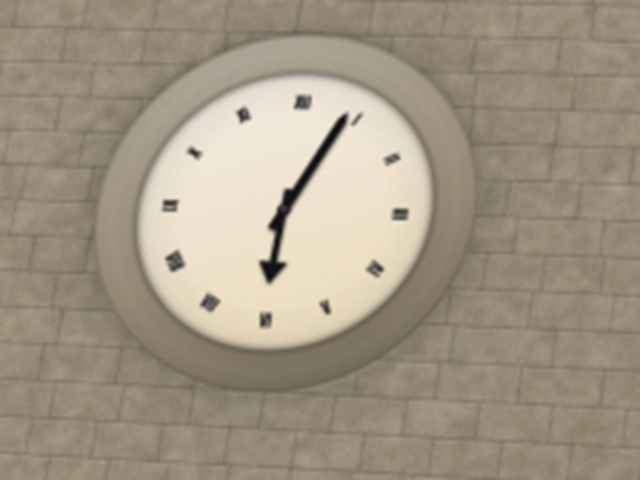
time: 6:04
